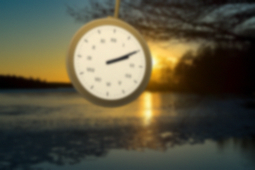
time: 2:10
